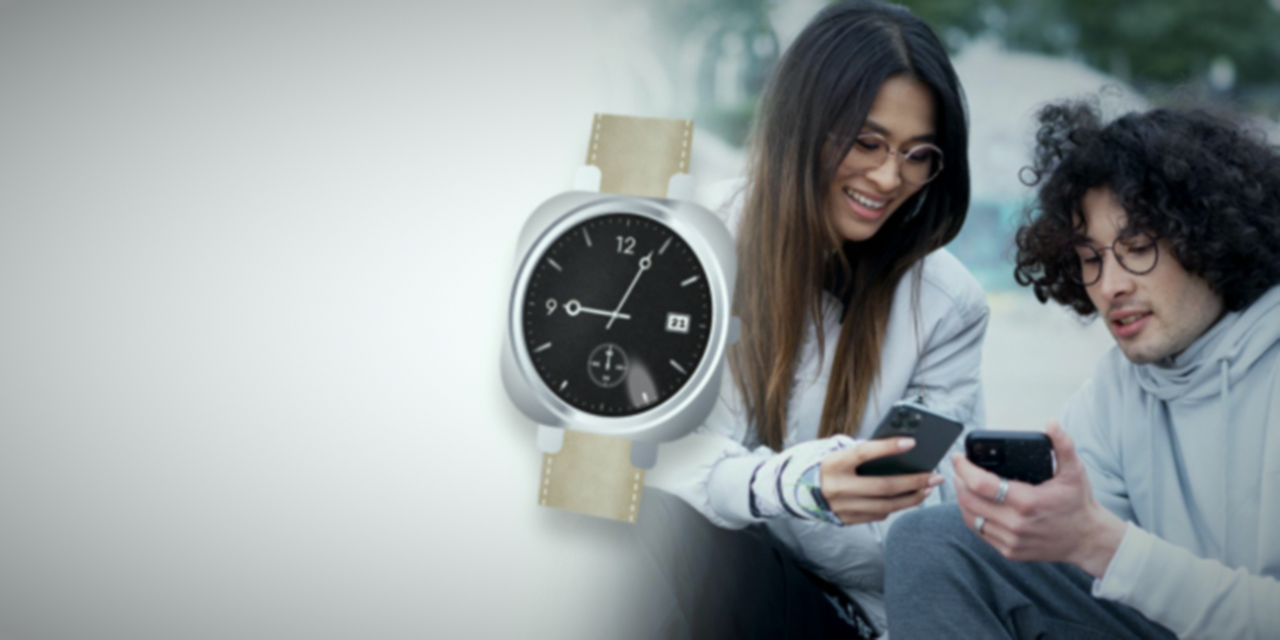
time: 9:04
